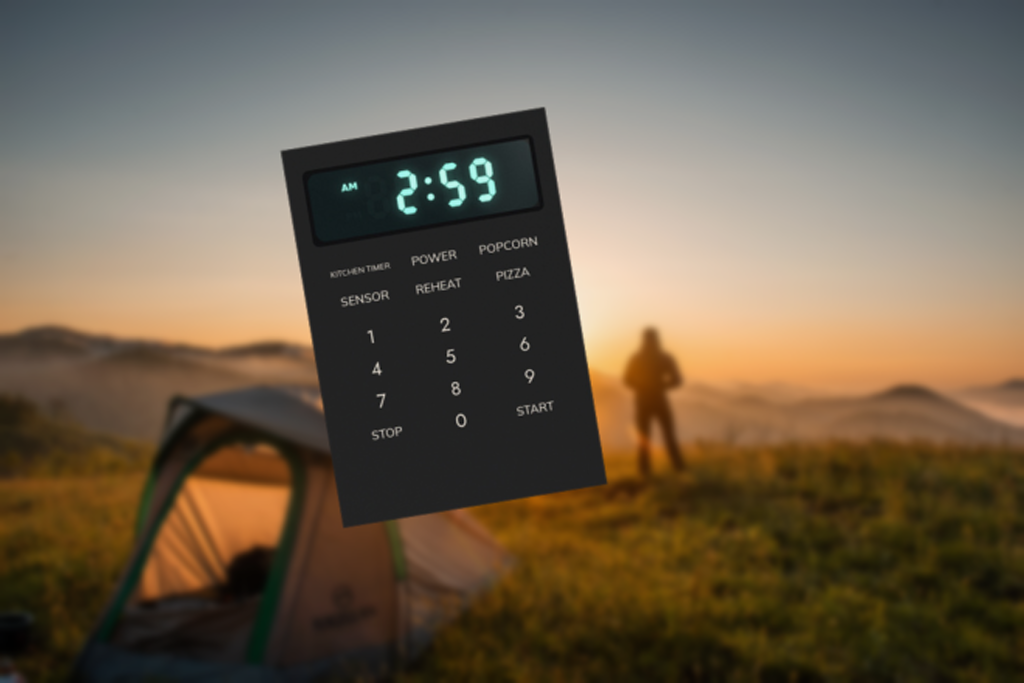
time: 2:59
